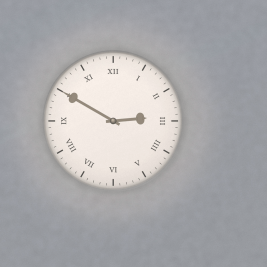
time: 2:50
